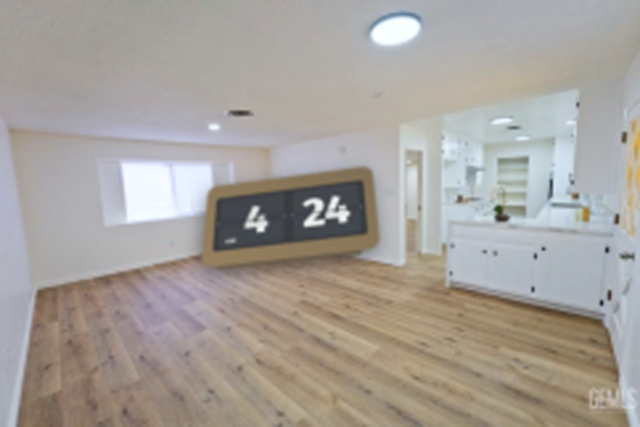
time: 4:24
